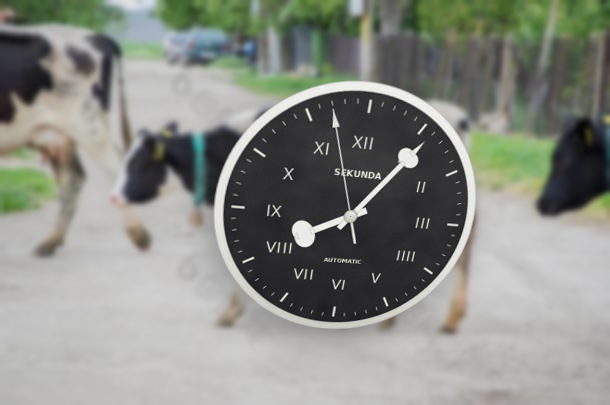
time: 8:05:57
